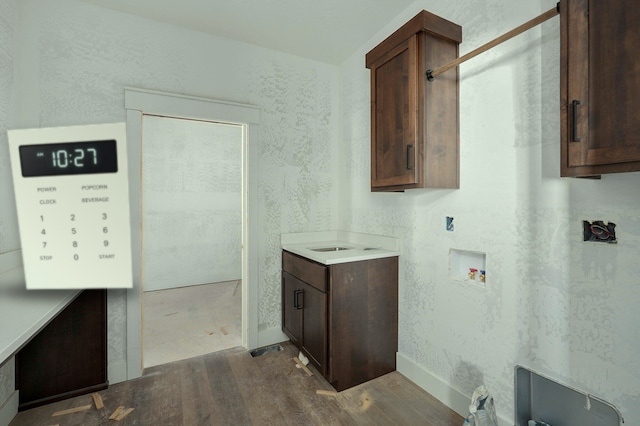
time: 10:27
